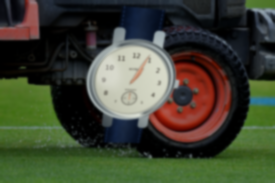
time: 1:04
